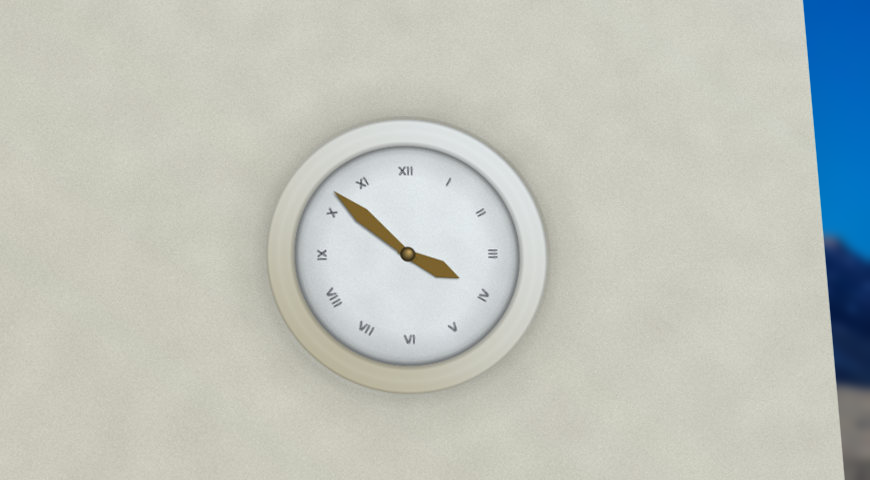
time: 3:52
